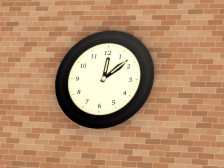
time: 12:08
